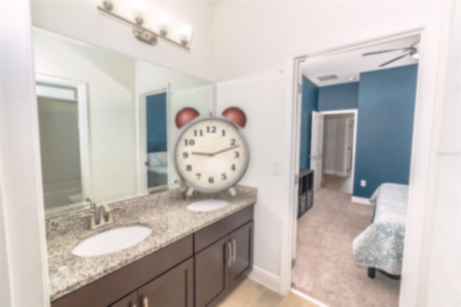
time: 9:12
